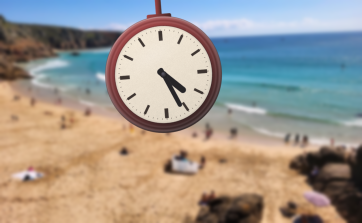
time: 4:26
